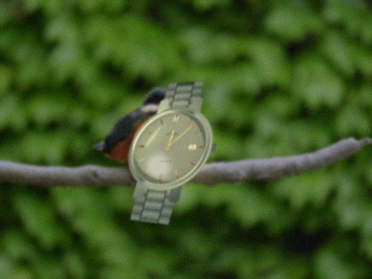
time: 12:07
